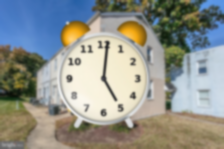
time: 5:01
